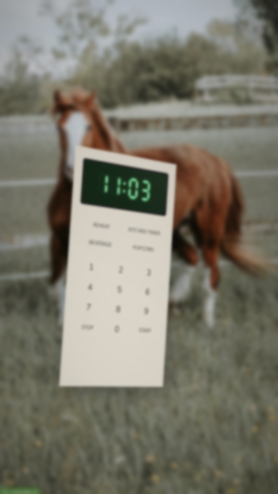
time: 11:03
